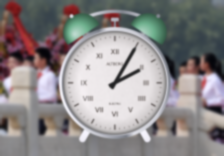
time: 2:05
